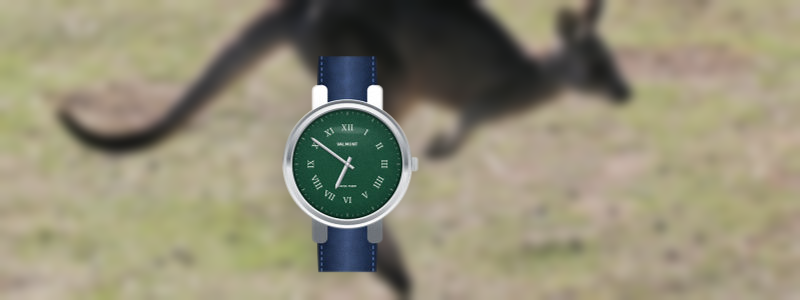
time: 6:51
